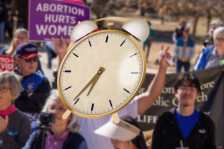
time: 6:36
